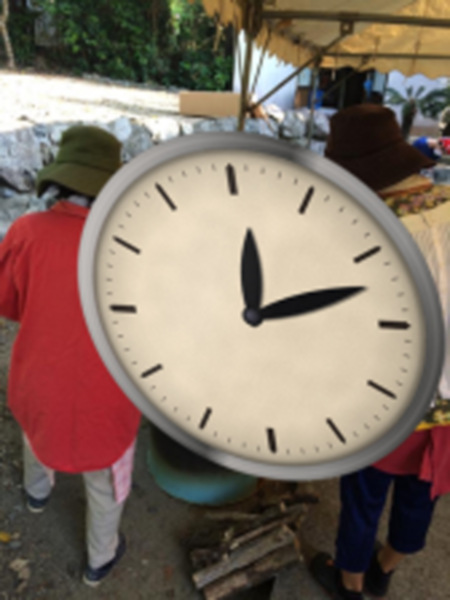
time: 12:12
